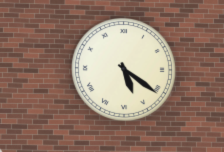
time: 5:21
